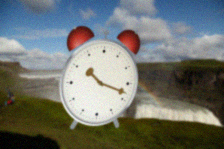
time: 10:18
